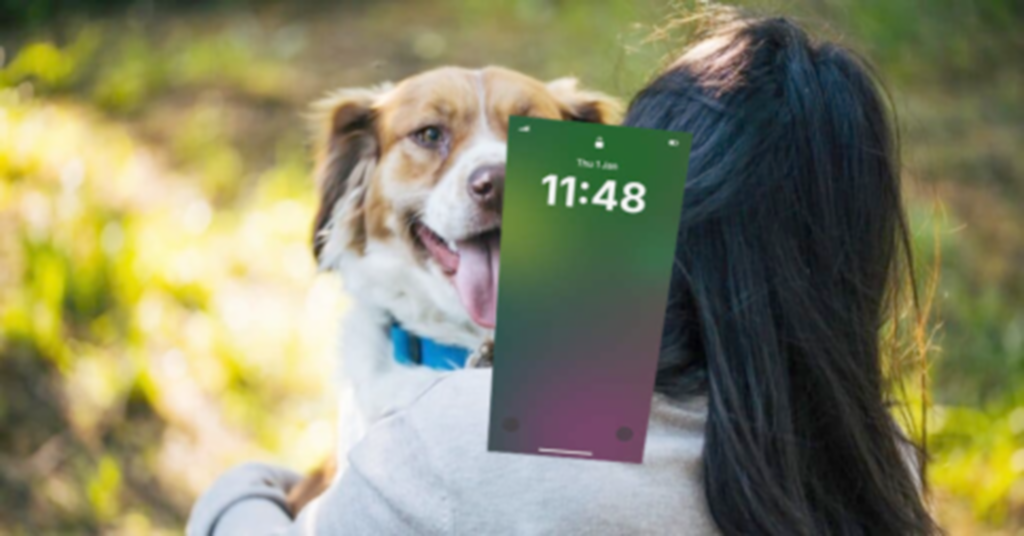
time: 11:48
